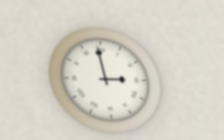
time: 2:59
